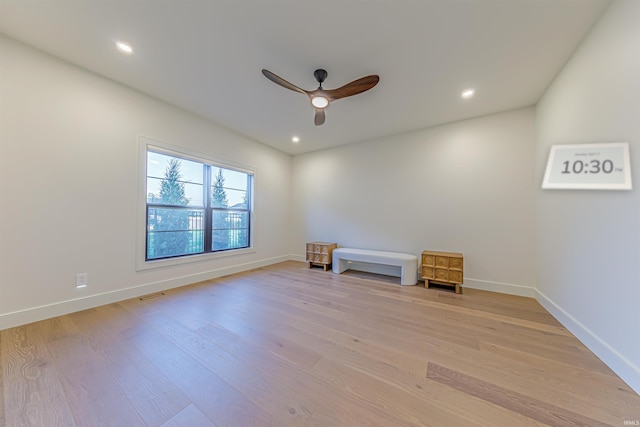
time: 10:30
